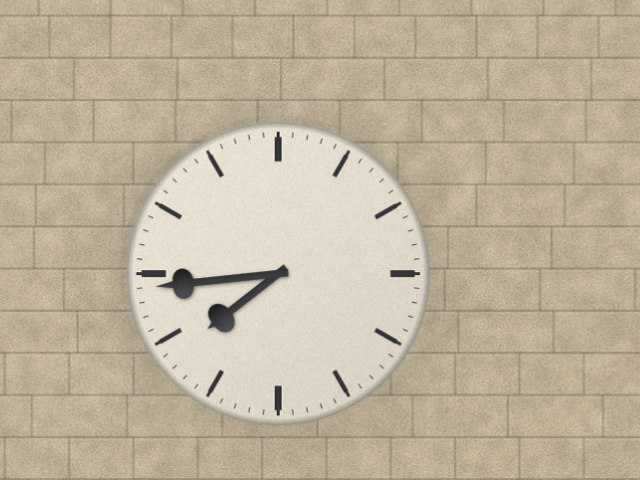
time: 7:44
